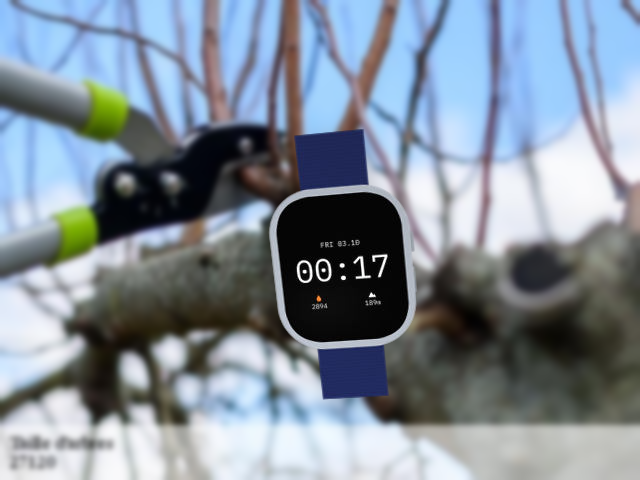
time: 0:17
